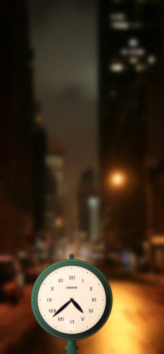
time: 4:38
